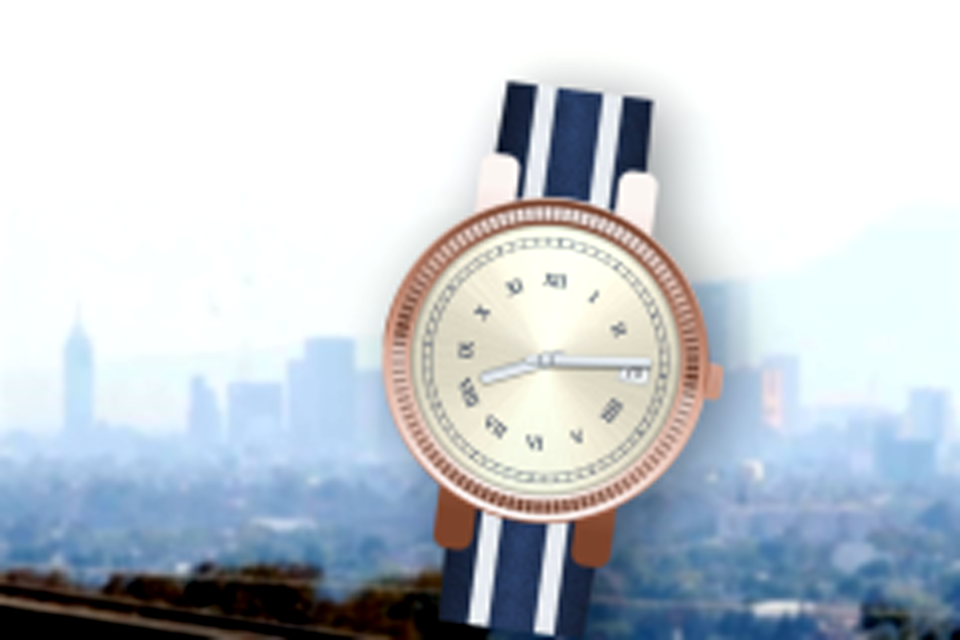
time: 8:14
